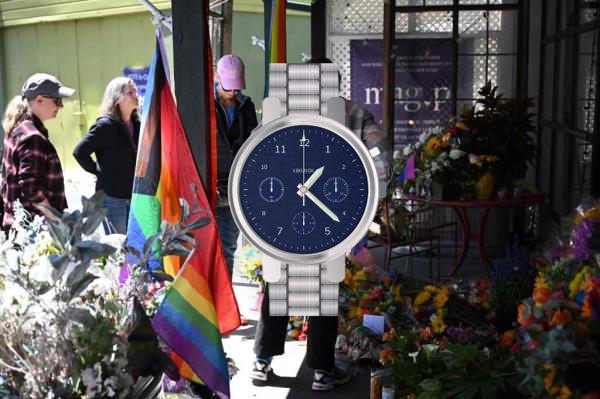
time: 1:22
